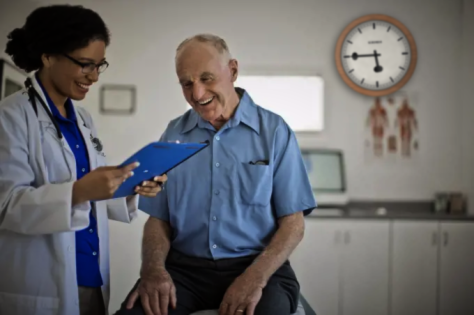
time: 5:45
